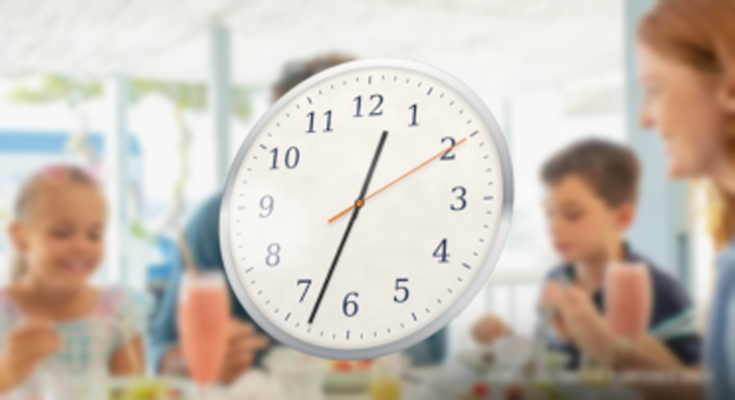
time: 12:33:10
